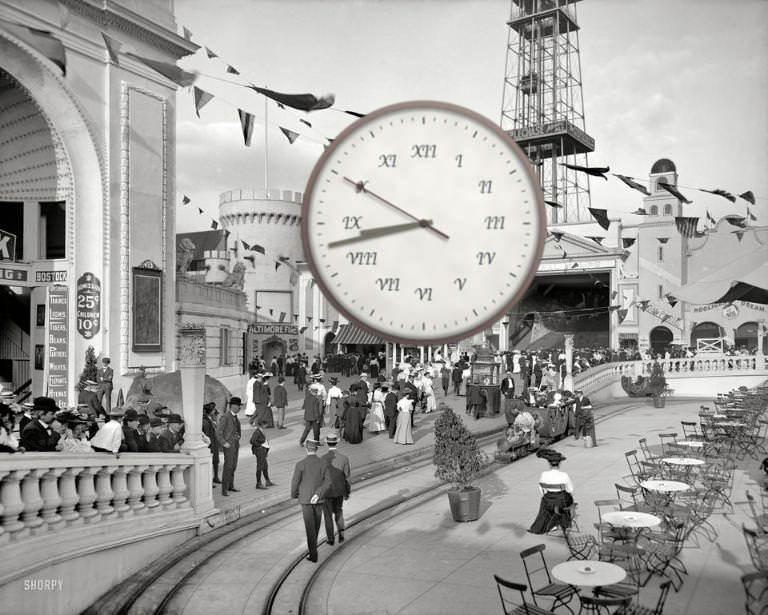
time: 8:42:50
